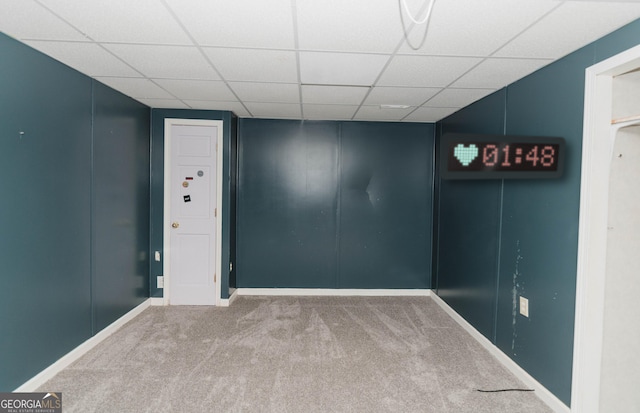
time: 1:48
